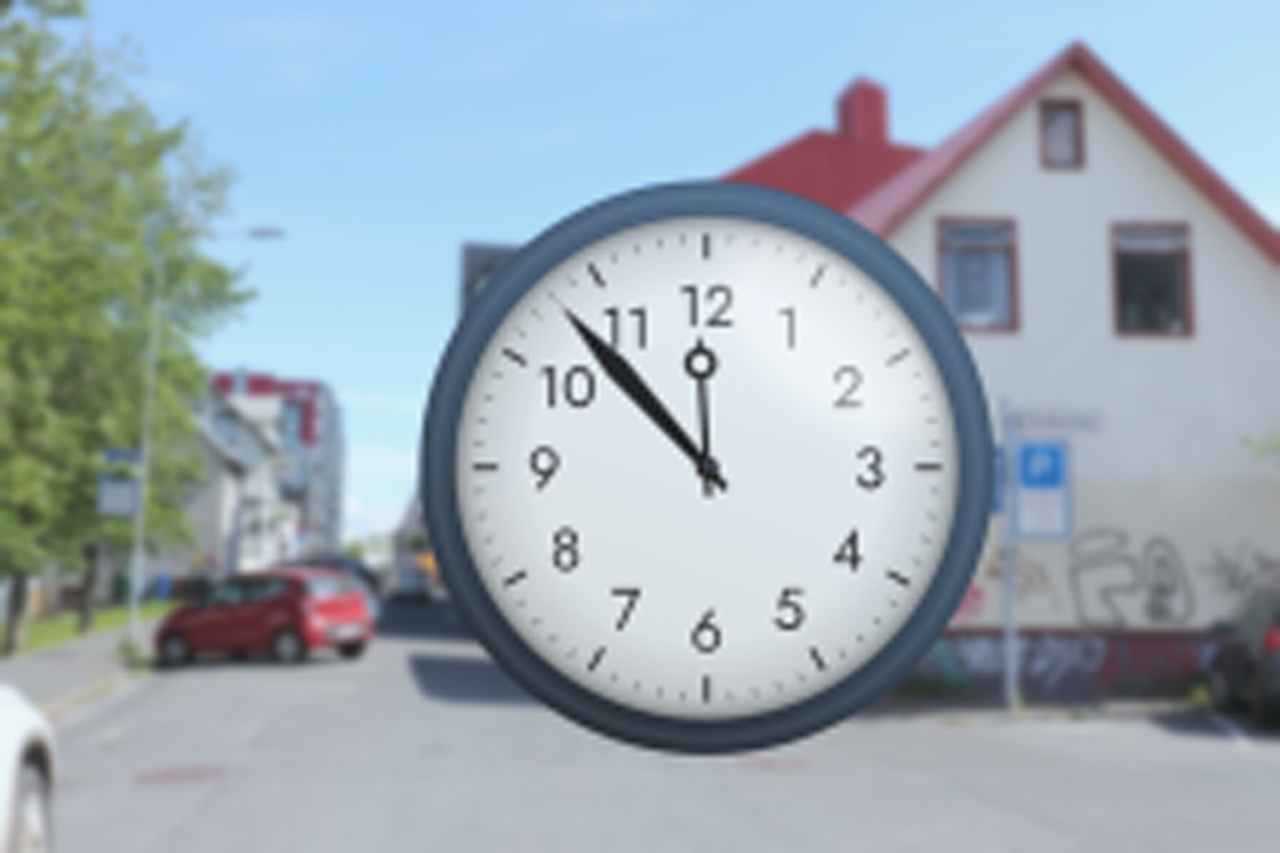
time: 11:53
